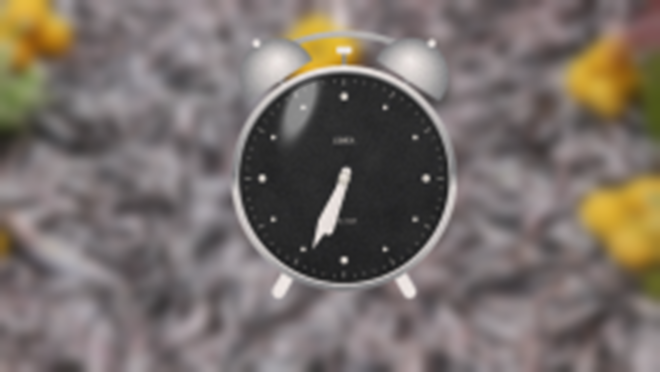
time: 6:34
